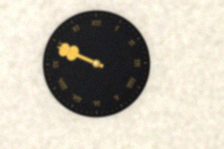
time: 9:49
